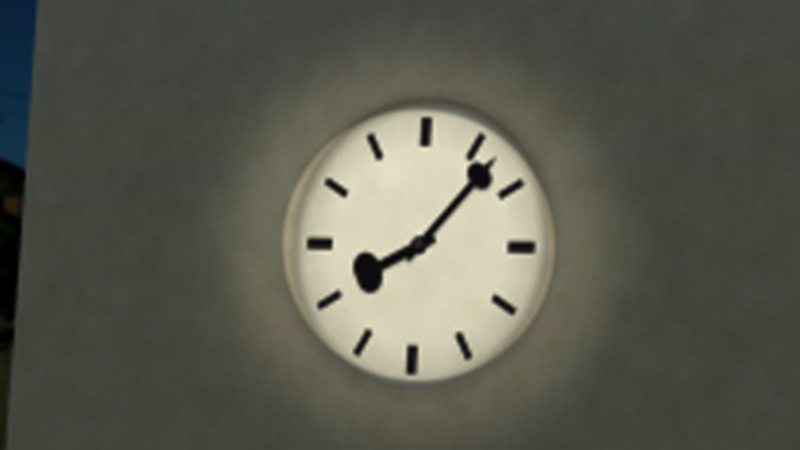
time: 8:07
